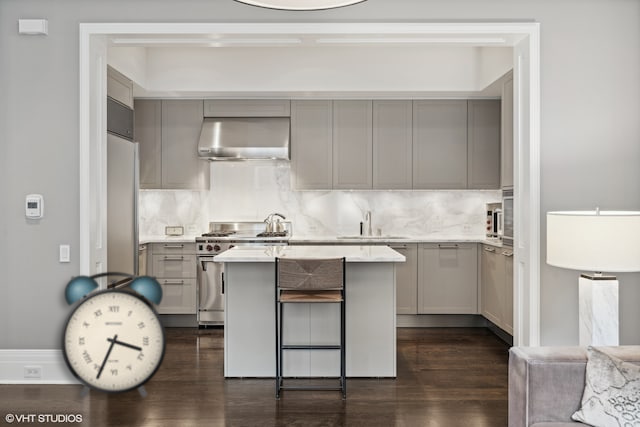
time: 3:34
